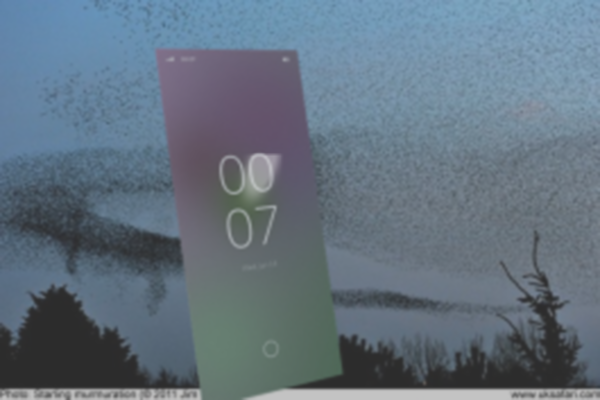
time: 0:07
